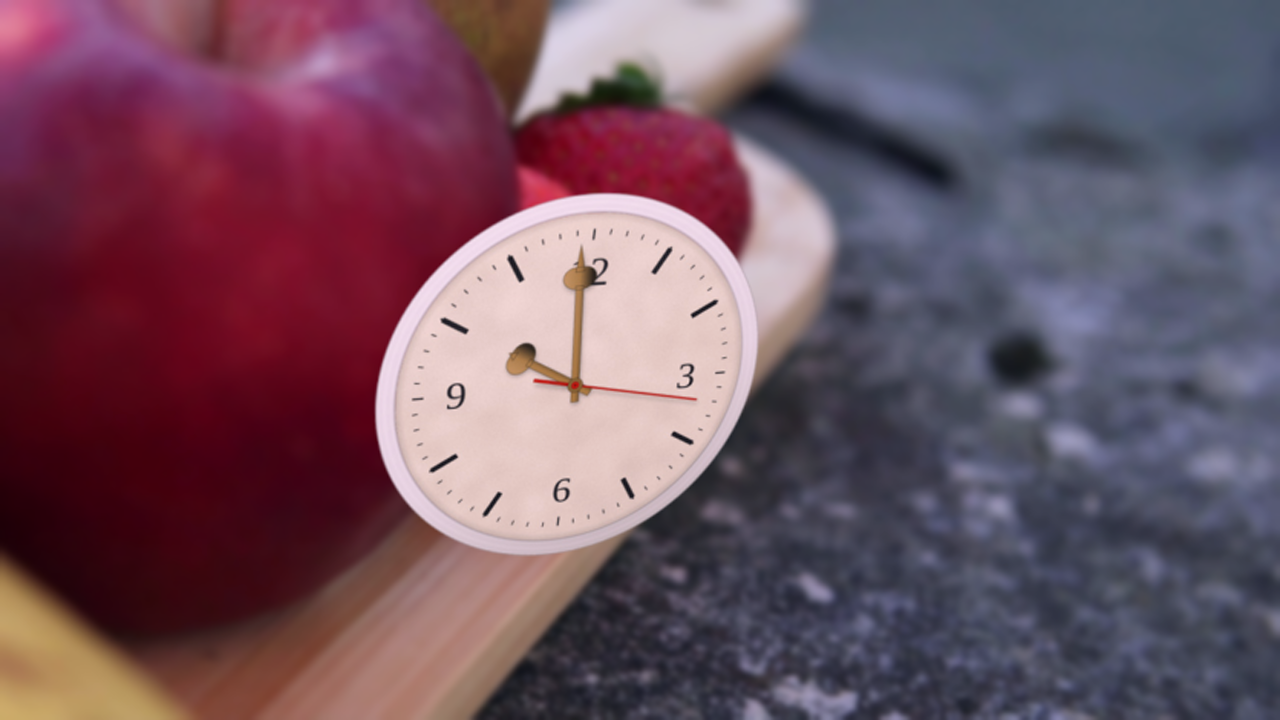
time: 9:59:17
